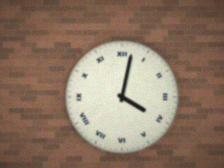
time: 4:02
